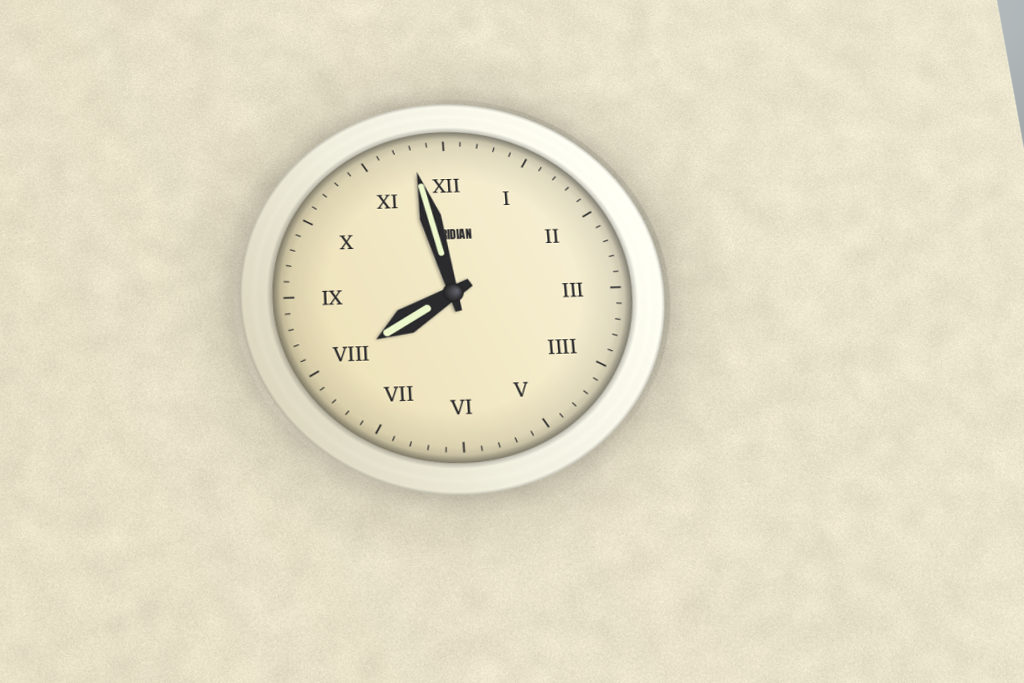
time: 7:58
